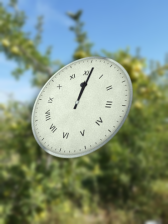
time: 12:01
